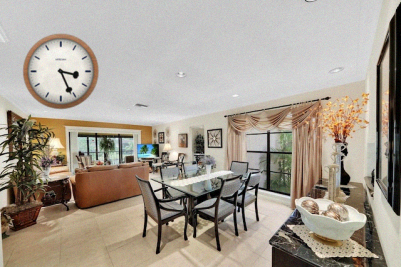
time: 3:26
